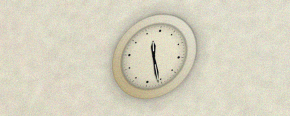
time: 11:26
